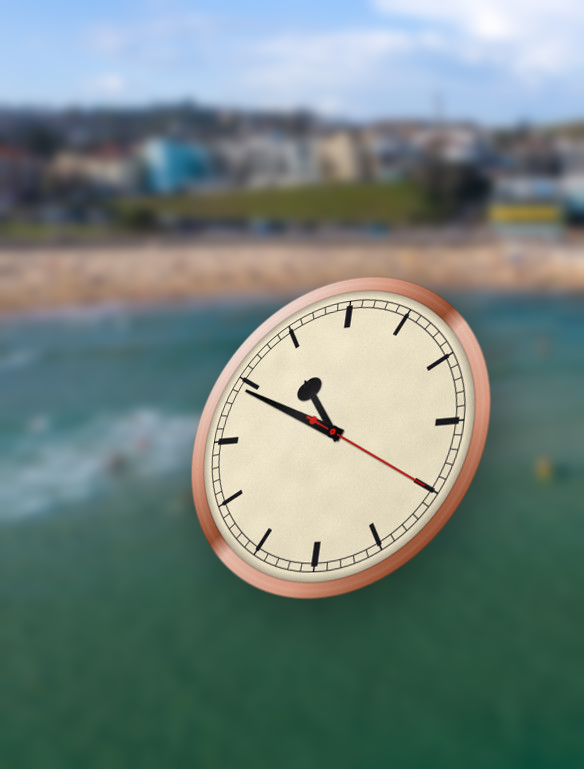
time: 10:49:20
